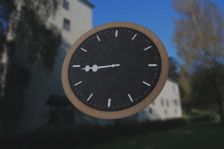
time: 8:44
